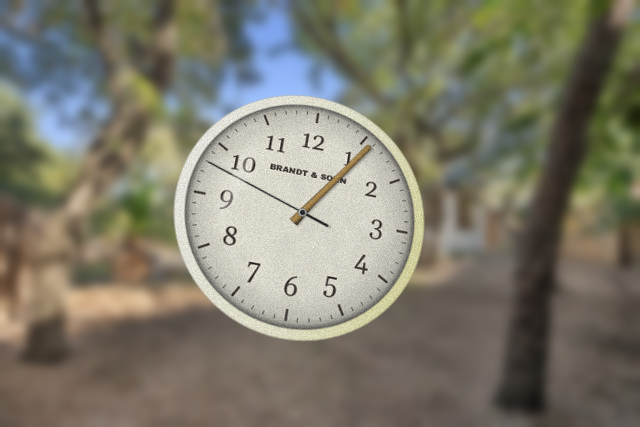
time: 1:05:48
